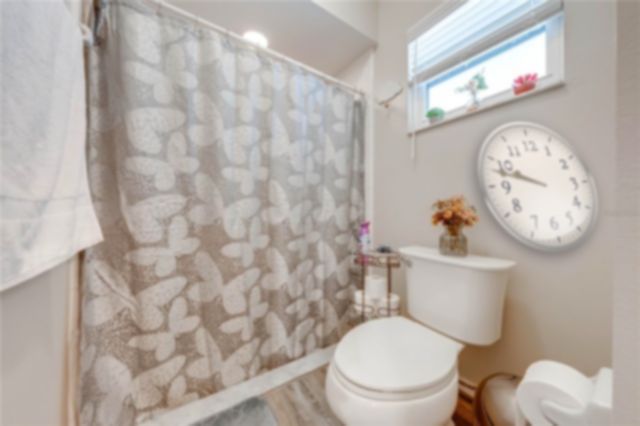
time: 9:48
